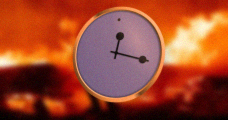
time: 12:17
